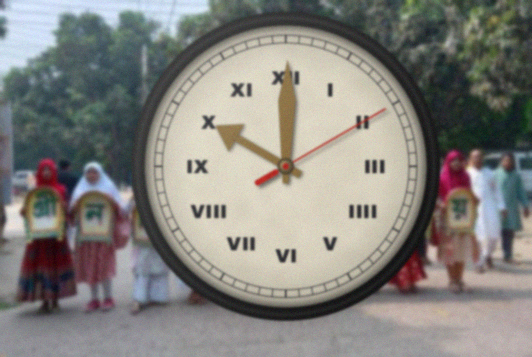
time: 10:00:10
